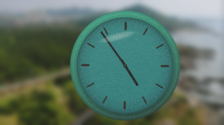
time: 4:54
